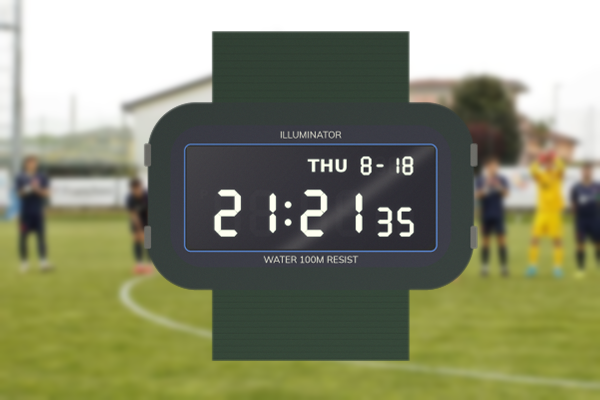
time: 21:21:35
